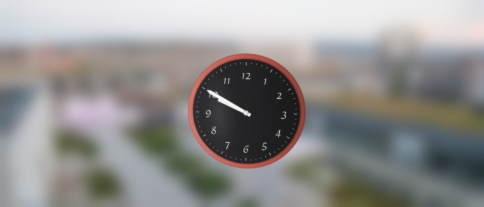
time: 9:50
